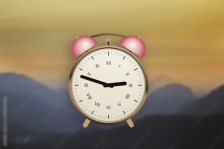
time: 2:48
